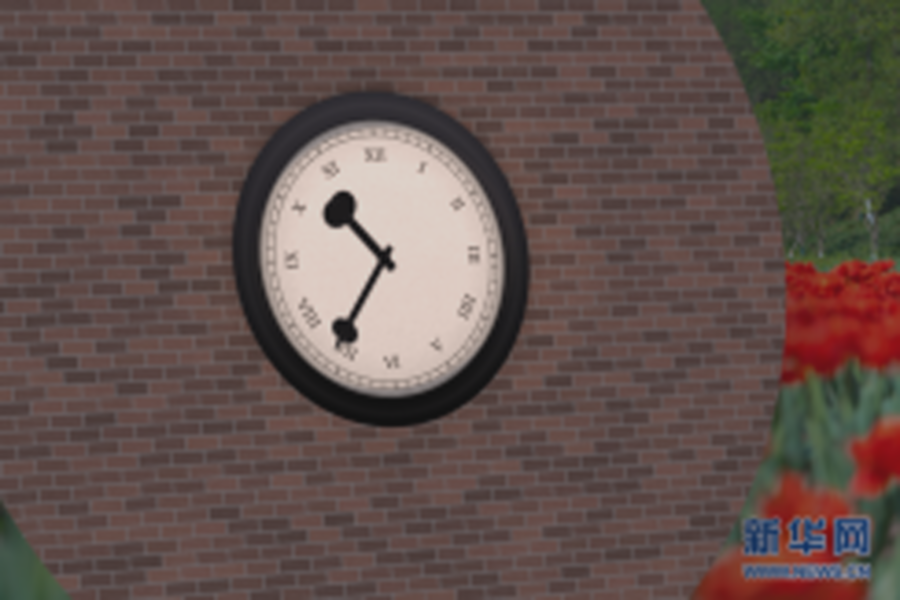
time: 10:36
